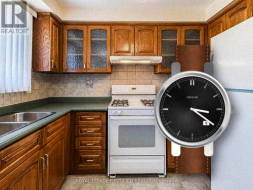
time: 3:21
